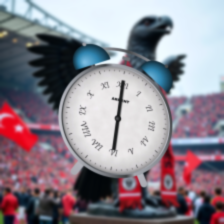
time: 6:00
